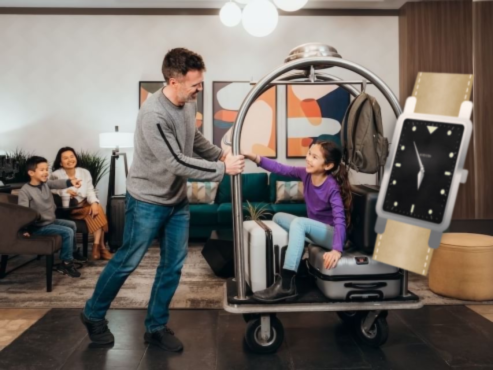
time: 5:54
